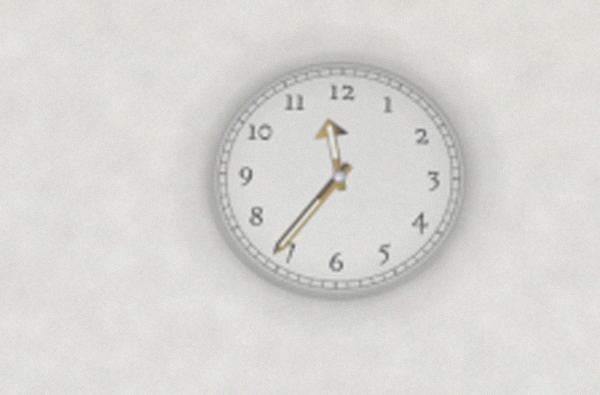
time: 11:36
